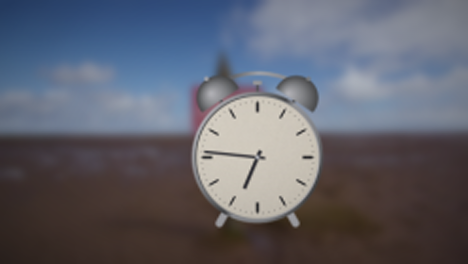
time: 6:46
